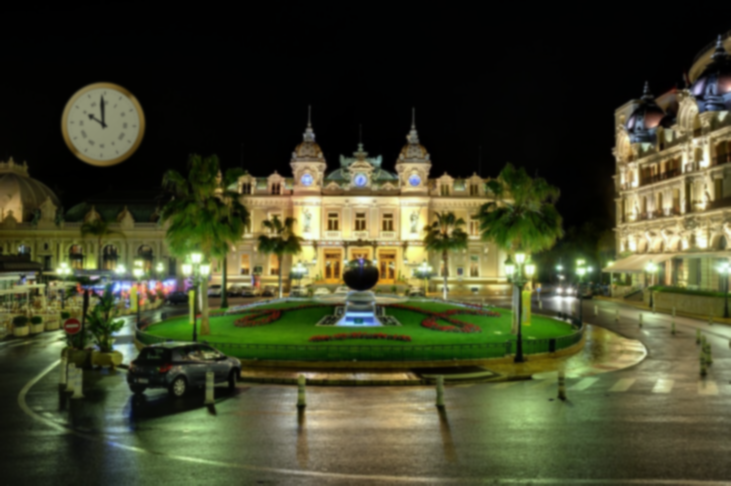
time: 9:59
